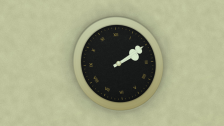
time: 2:10
